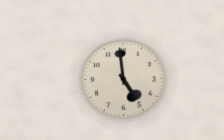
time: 4:59
